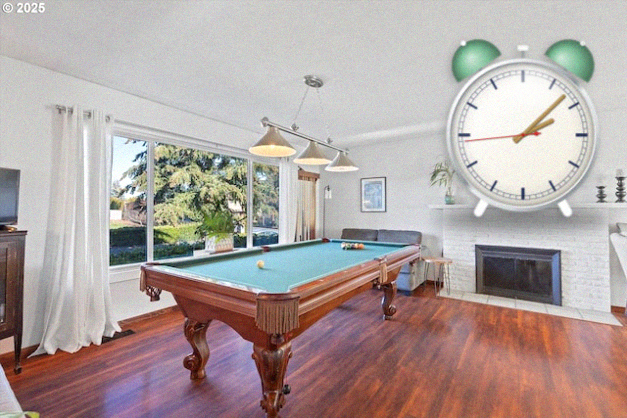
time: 2:07:44
